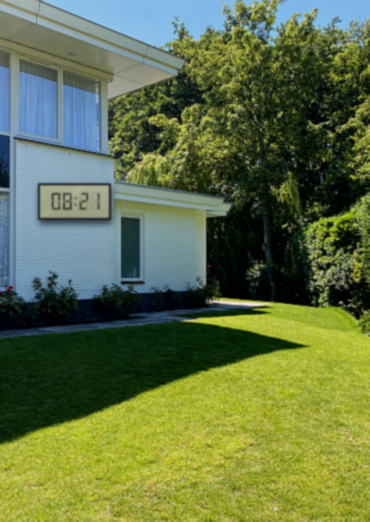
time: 8:21
